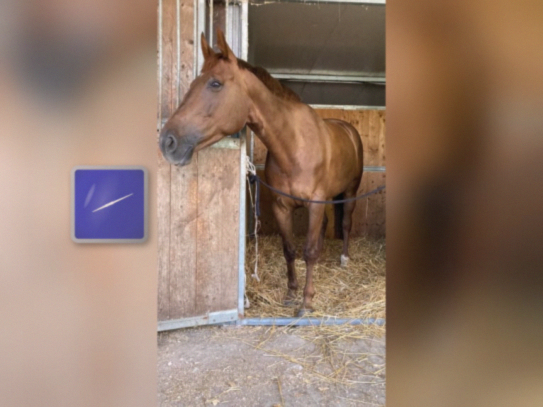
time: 8:11
